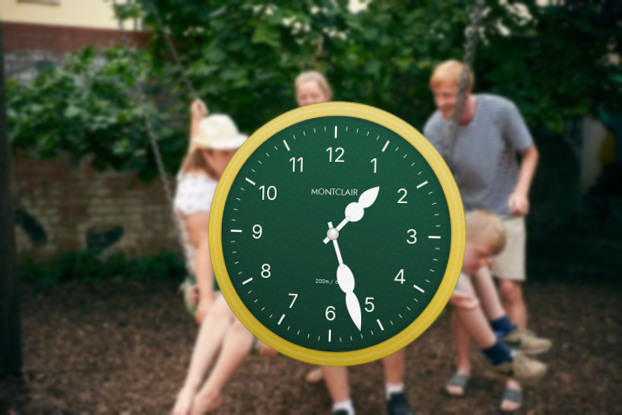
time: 1:27
